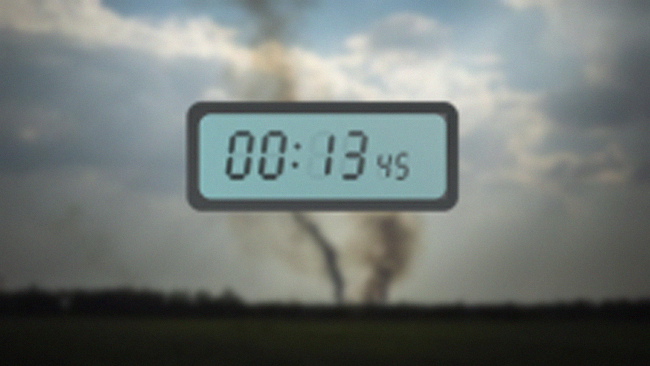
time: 0:13:45
